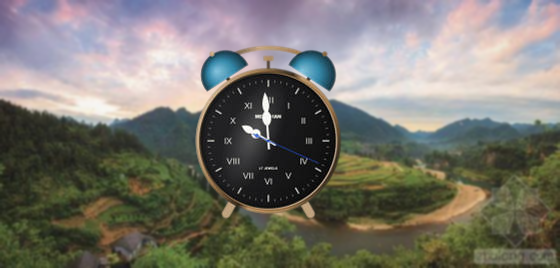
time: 9:59:19
